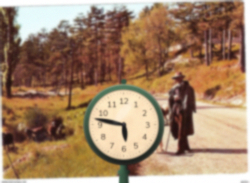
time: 5:47
